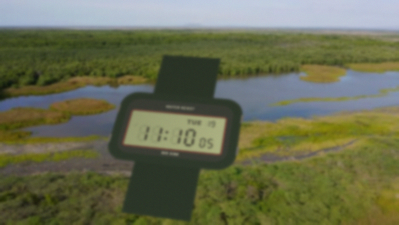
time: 11:10
